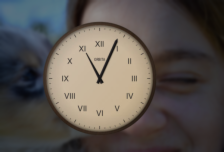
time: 11:04
